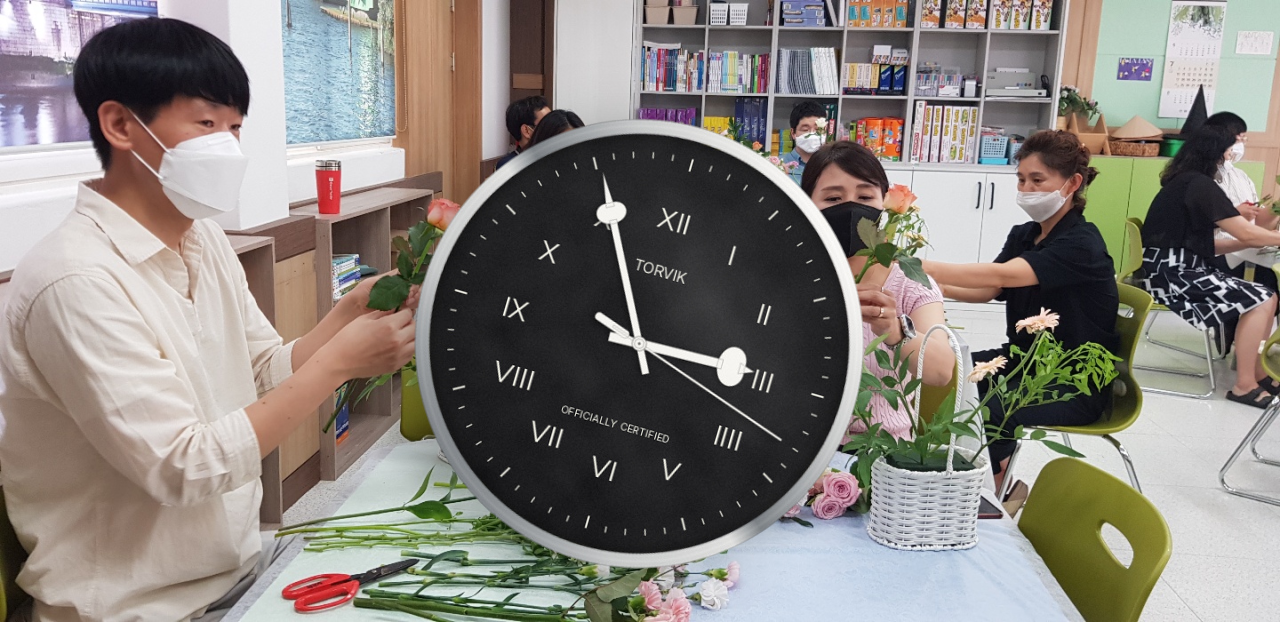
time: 2:55:18
